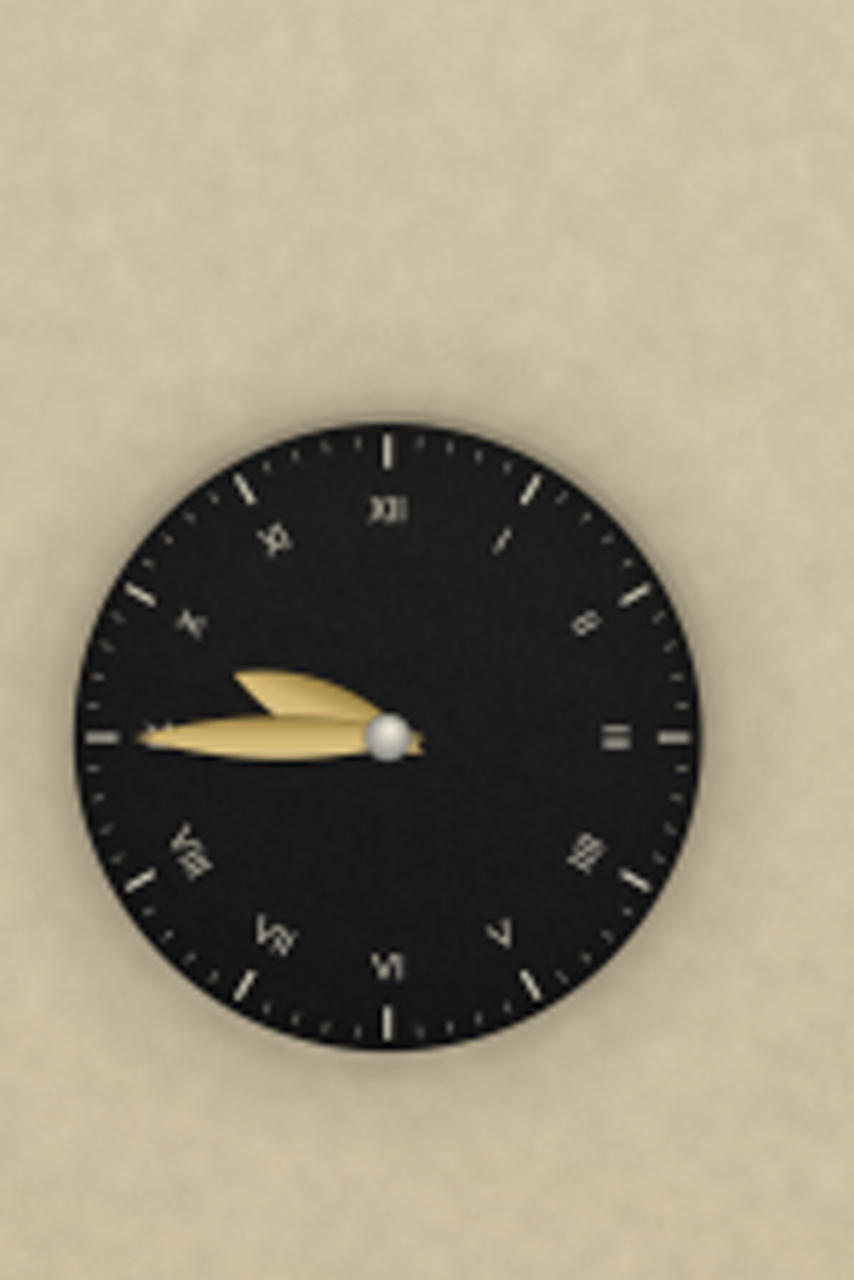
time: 9:45
